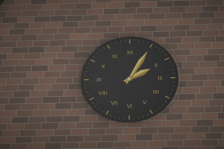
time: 2:05
